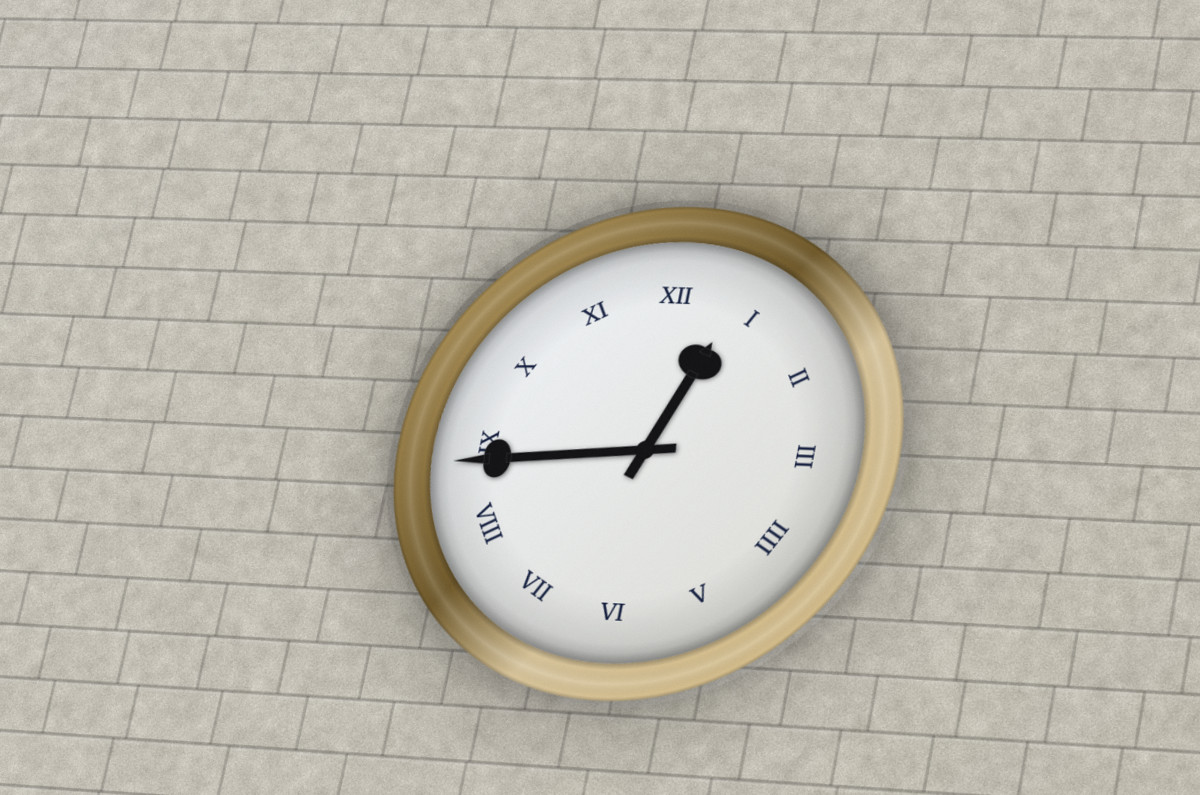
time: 12:44
